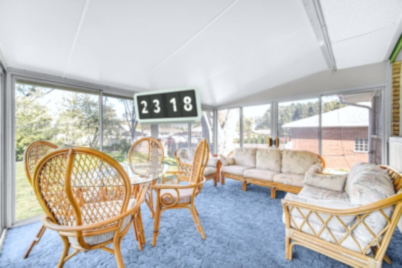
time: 23:18
